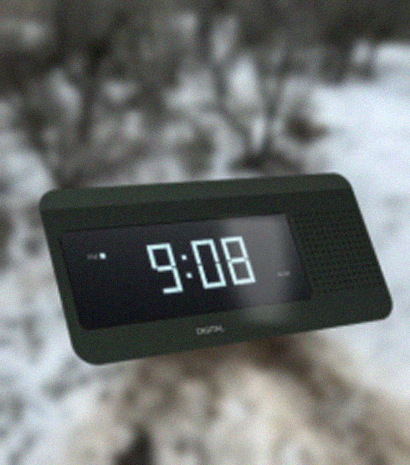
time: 9:08
